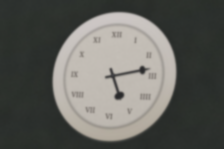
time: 5:13
